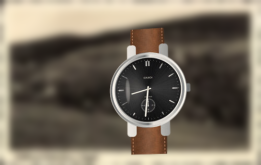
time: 8:31
